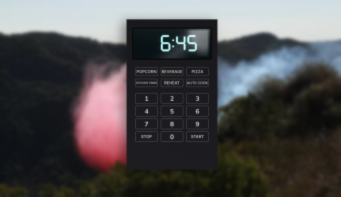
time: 6:45
